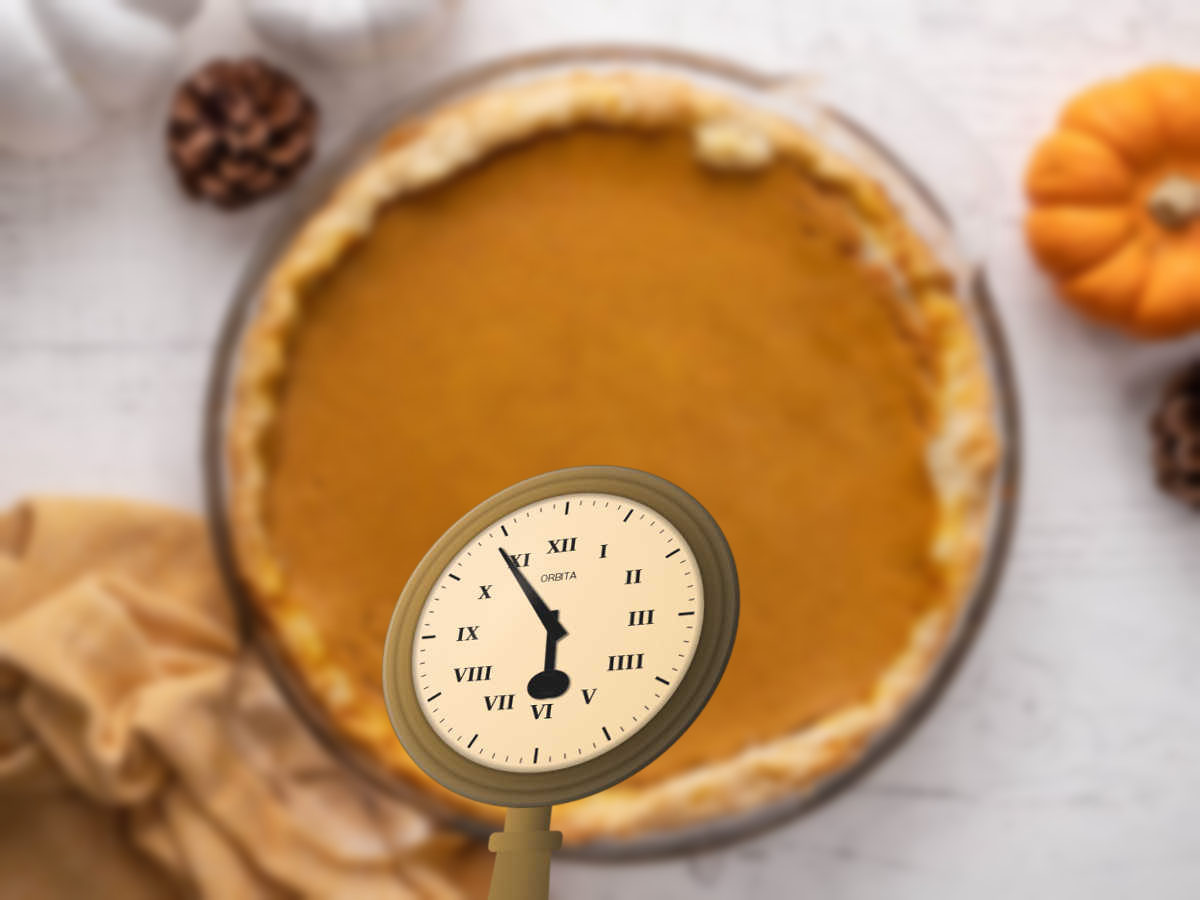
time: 5:54
